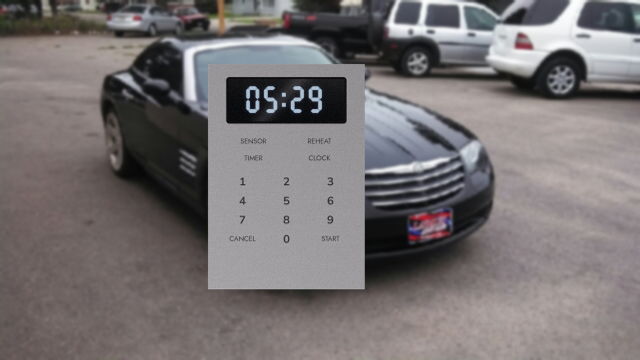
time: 5:29
